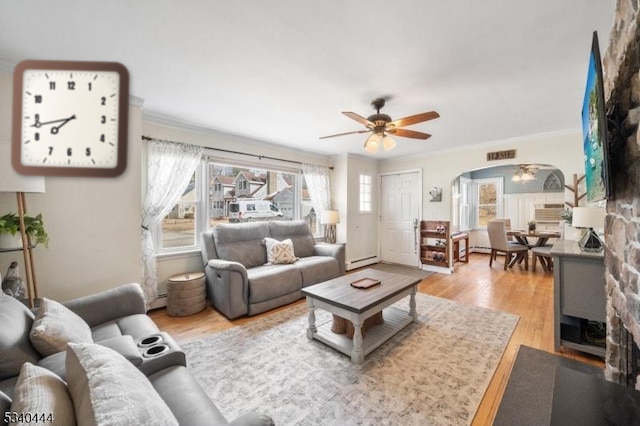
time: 7:43
